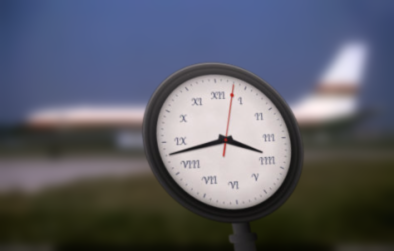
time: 3:43:03
